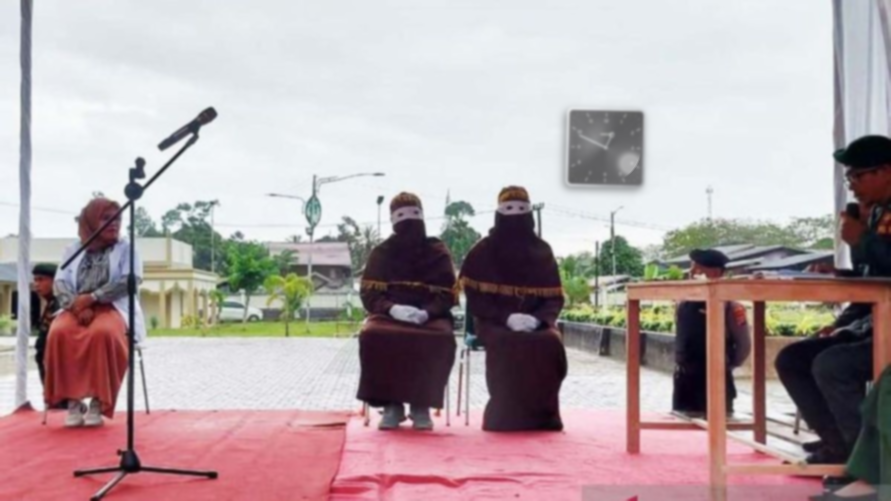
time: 12:49
